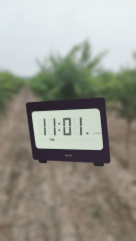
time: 11:01
